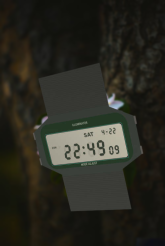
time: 22:49:09
